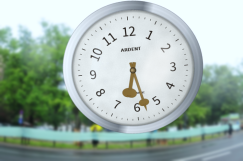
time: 6:28
